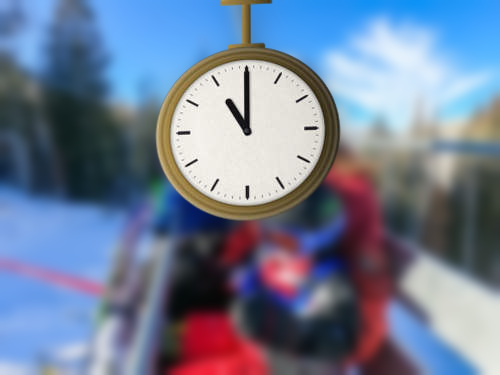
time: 11:00
